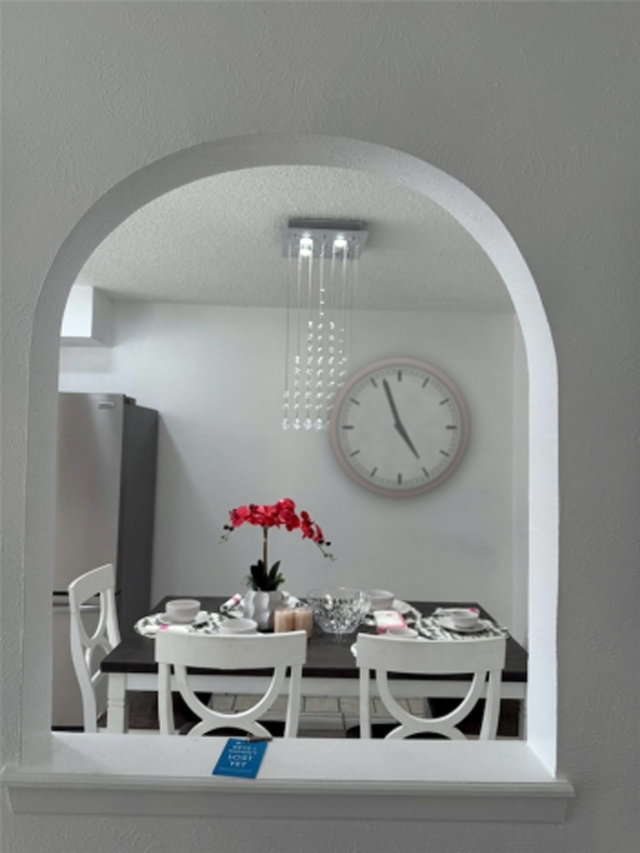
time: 4:57
